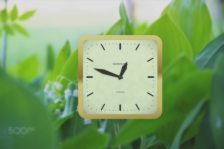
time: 12:48
